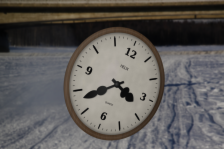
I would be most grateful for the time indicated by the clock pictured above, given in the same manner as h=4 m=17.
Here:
h=3 m=38
